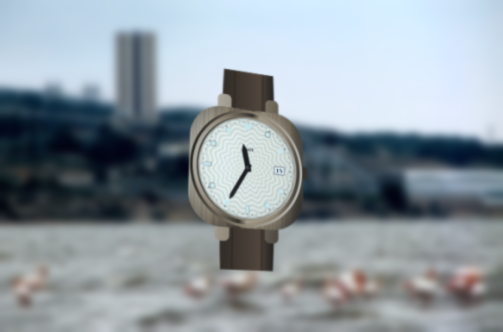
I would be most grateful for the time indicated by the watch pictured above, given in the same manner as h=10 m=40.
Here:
h=11 m=35
